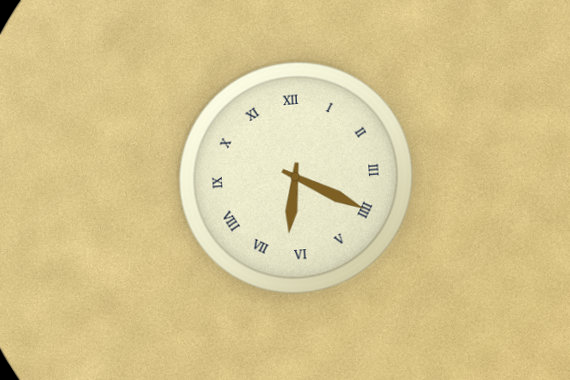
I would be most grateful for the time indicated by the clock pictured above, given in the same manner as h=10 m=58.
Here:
h=6 m=20
